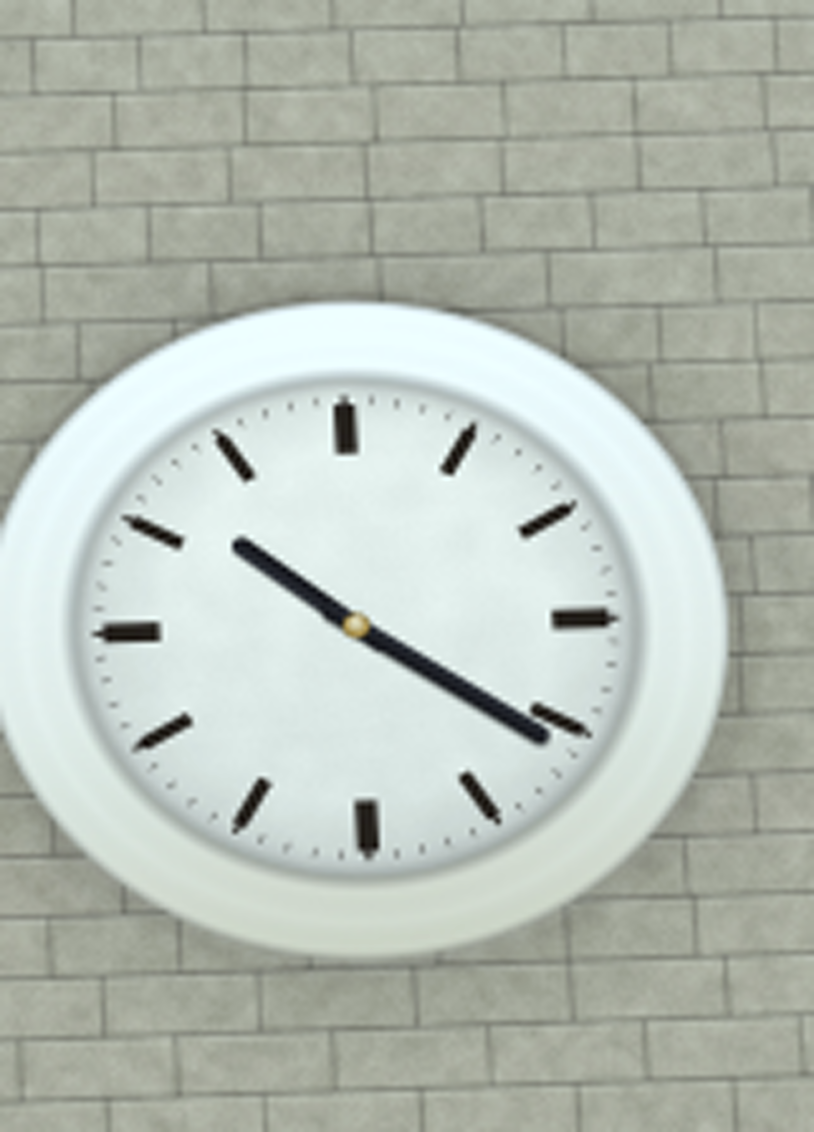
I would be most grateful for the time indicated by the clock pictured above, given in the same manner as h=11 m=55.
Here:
h=10 m=21
